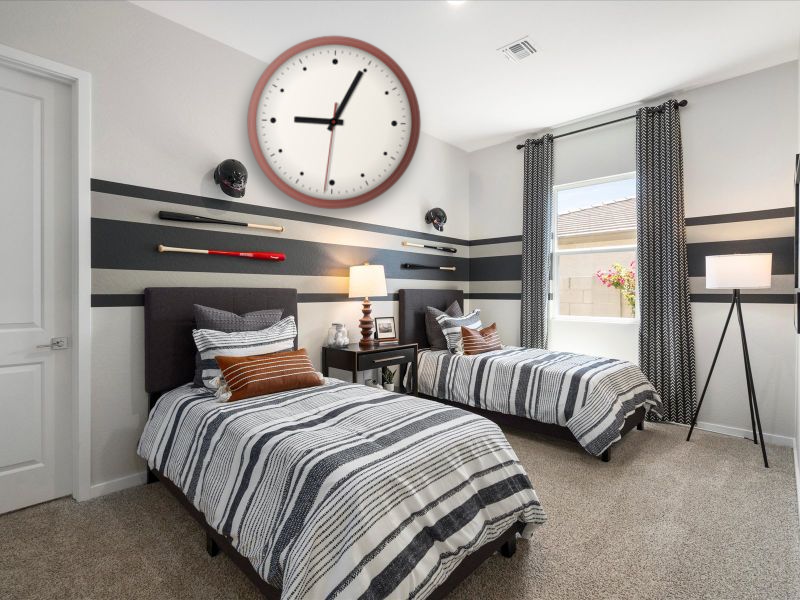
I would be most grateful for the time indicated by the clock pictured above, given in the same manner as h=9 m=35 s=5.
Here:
h=9 m=4 s=31
